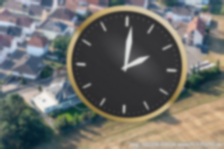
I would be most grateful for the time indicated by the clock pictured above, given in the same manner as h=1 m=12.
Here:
h=2 m=1
